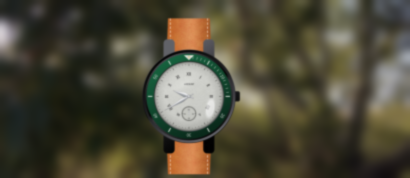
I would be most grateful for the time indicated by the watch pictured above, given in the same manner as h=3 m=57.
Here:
h=9 m=40
